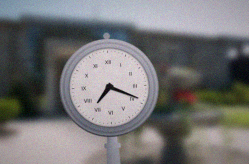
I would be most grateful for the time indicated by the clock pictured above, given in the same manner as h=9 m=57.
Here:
h=7 m=19
